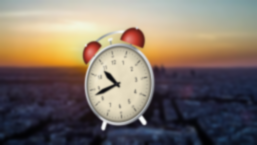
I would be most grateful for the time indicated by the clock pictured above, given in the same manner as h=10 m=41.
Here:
h=10 m=43
